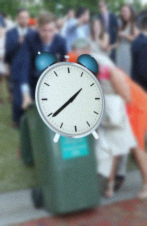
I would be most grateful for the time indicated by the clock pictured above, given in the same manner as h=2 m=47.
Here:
h=1 m=39
